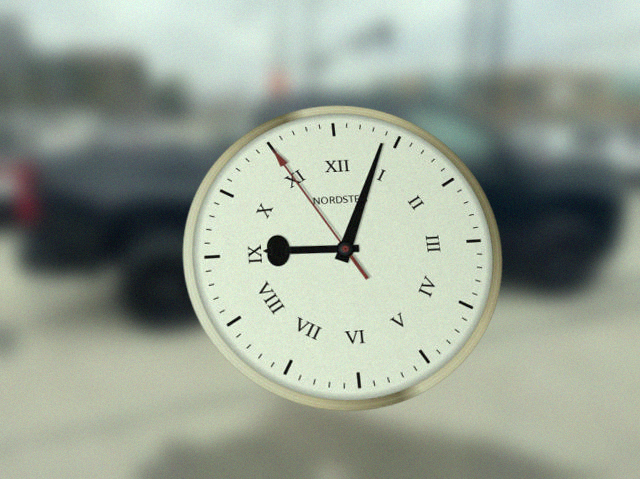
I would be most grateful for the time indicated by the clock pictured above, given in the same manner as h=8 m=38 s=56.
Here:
h=9 m=3 s=55
